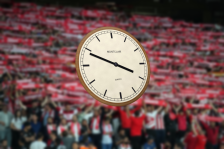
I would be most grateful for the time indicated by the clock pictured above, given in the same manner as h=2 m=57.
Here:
h=3 m=49
